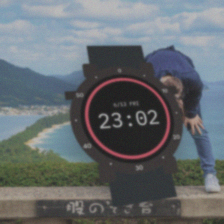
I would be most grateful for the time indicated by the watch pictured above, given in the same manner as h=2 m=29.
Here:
h=23 m=2
